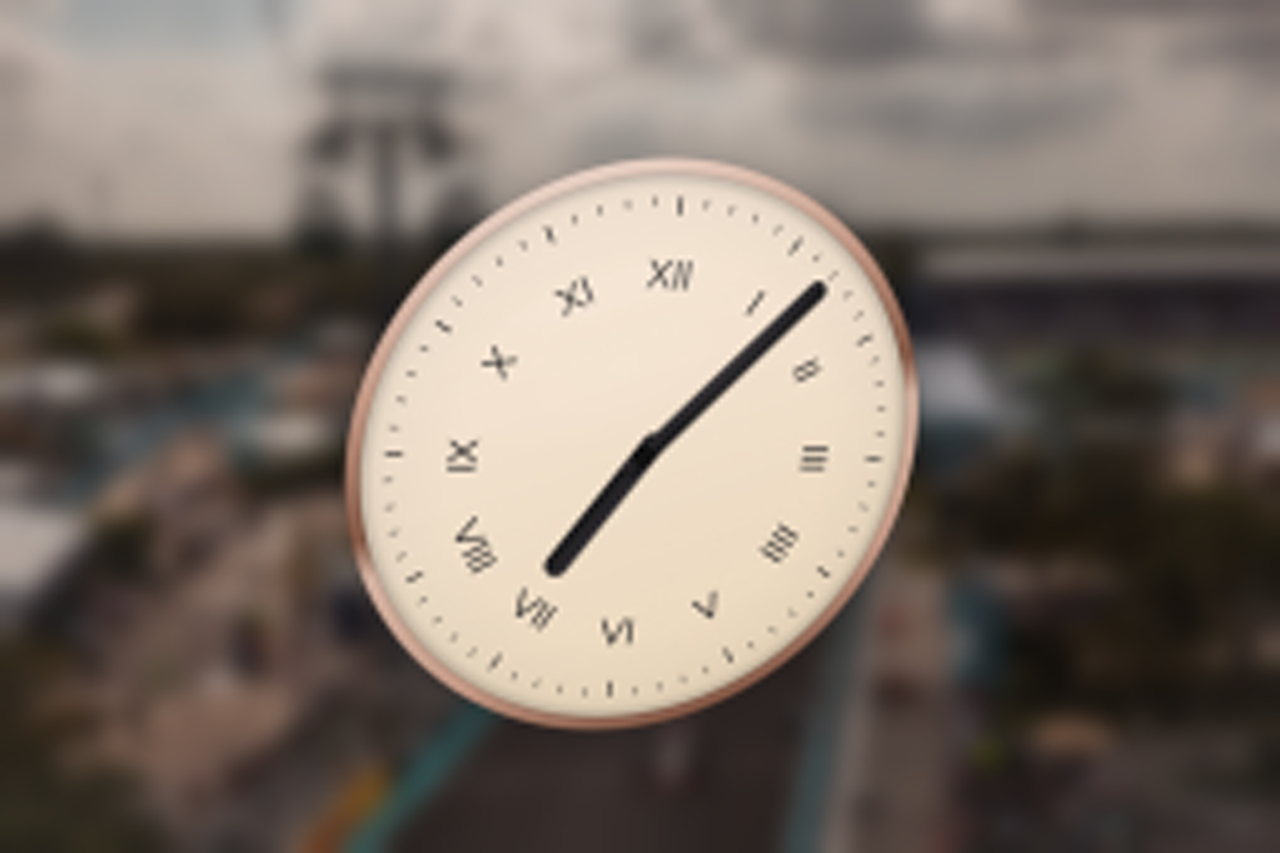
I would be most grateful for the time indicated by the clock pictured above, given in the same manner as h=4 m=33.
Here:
h=7 m=7
